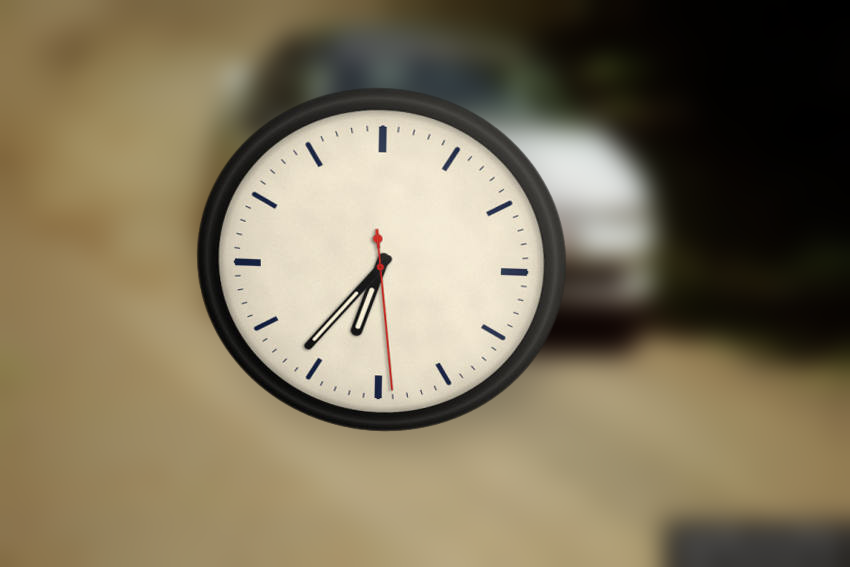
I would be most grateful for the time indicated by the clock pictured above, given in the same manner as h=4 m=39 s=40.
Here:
h=6 m=36 s=29
